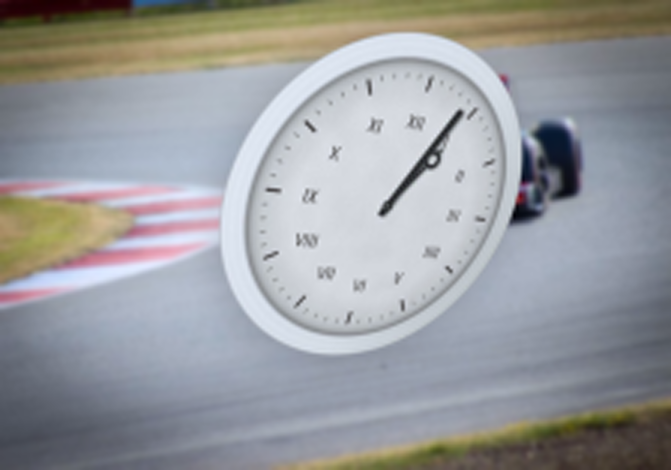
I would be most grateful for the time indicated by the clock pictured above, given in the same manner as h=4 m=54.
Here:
h=1 m=4
